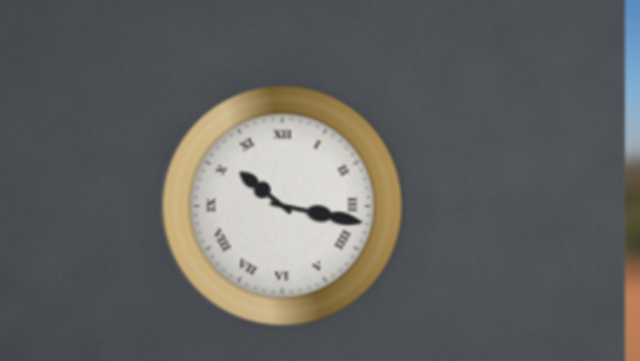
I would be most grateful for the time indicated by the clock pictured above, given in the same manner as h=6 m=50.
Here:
h=10 m=17
